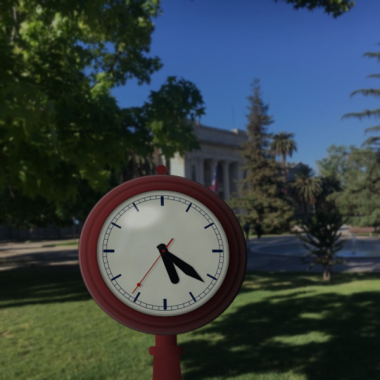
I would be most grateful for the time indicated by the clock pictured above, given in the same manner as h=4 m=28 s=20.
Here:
h=5 m=21 s=36
